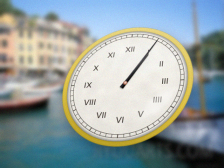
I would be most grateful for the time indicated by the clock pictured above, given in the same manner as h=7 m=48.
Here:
h=1 m=5
